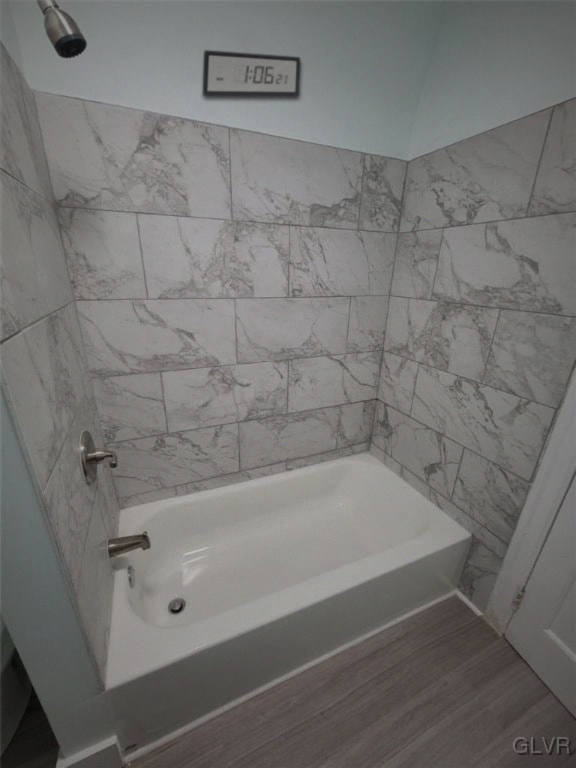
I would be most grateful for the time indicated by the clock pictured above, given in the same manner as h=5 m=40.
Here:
h=1 m=6
